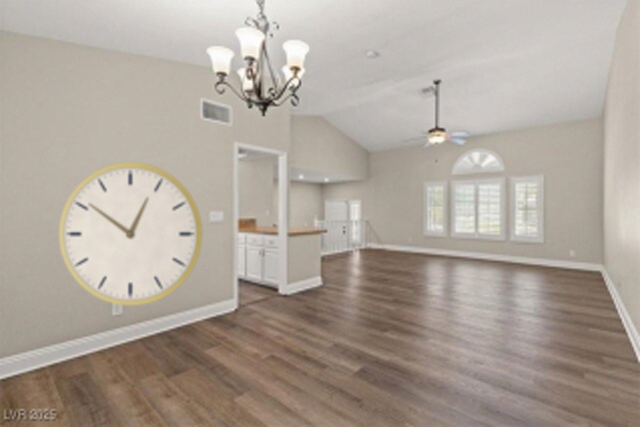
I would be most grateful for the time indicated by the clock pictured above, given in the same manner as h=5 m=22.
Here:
h=12 m=51
